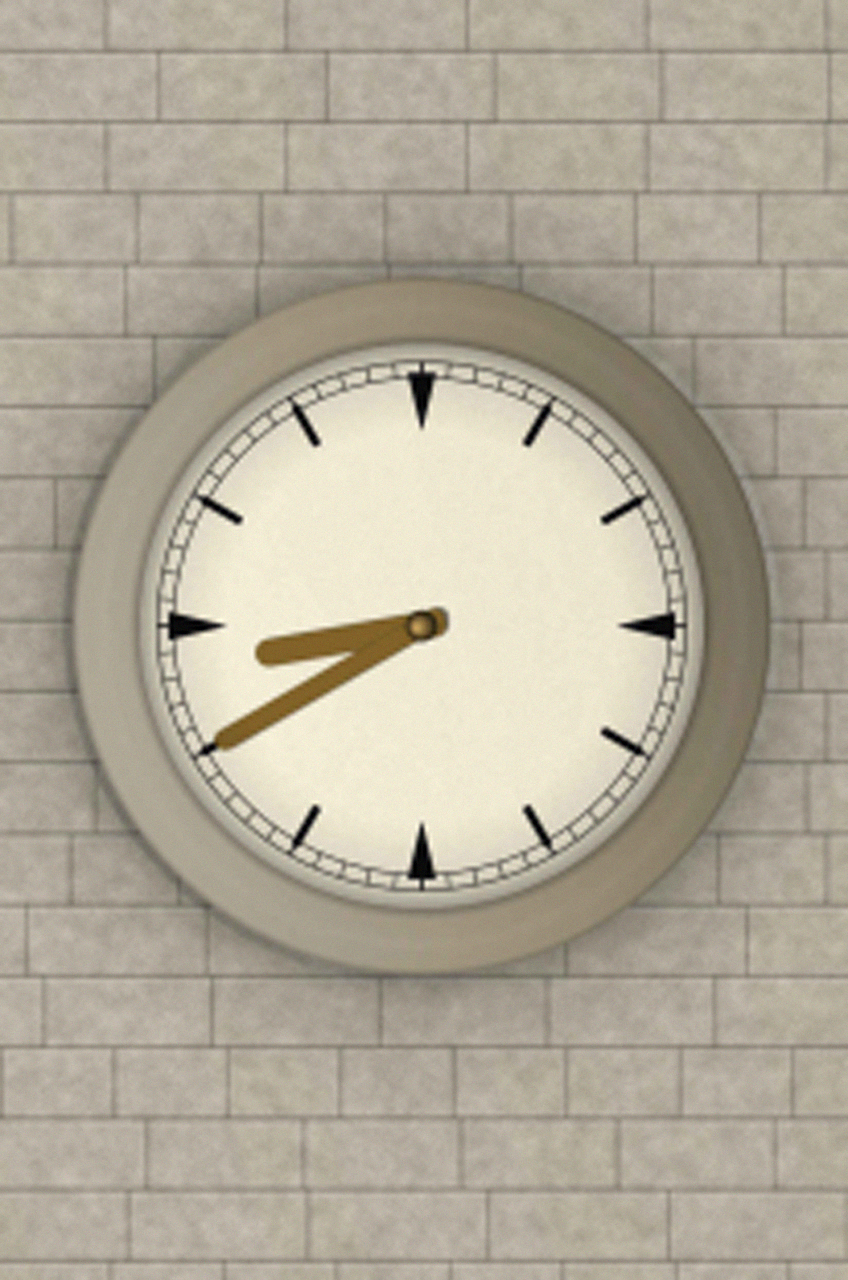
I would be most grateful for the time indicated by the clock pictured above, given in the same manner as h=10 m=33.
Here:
h=8 m=40
